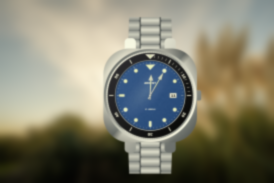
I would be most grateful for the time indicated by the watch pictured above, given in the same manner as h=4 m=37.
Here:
h=12 m=5
